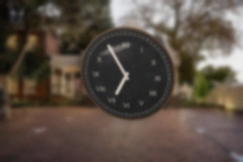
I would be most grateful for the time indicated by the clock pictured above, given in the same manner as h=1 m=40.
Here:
h=6 m=55
